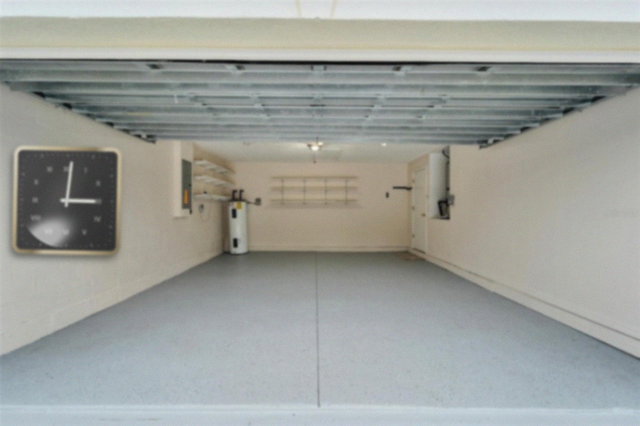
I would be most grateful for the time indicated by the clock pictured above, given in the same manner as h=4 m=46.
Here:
h=3 m=1
